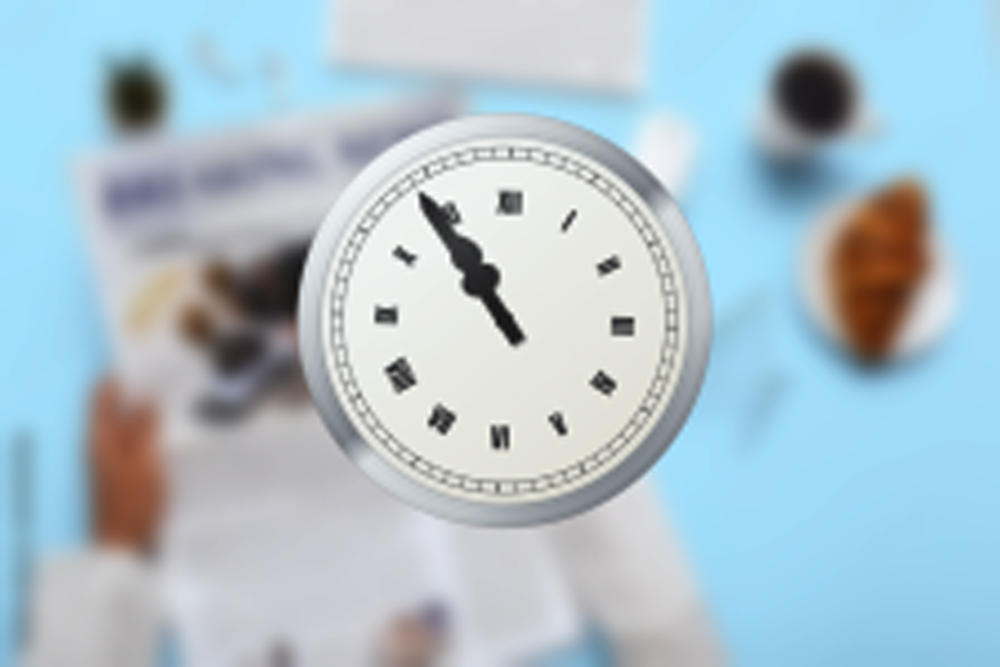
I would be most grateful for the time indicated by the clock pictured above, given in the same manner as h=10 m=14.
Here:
h=10 m=54
